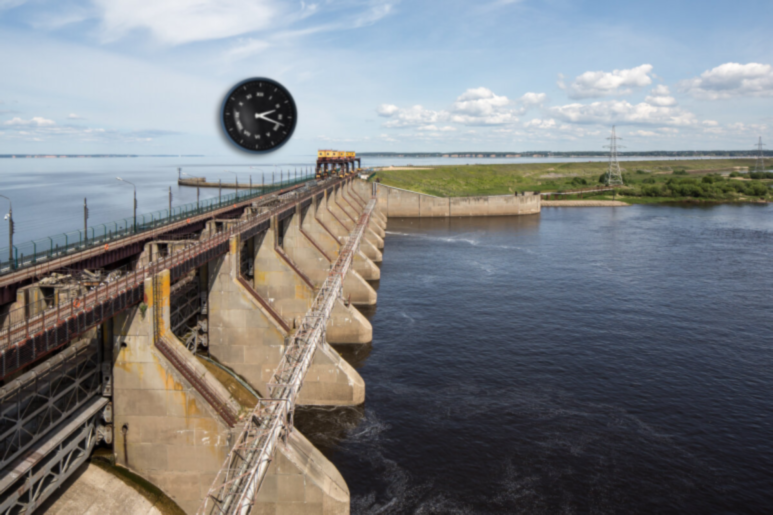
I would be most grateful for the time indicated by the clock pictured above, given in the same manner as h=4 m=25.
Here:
h=2 m=18
